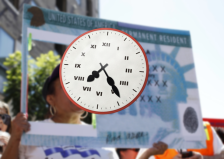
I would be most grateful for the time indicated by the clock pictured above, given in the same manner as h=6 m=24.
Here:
h=7 m=24
